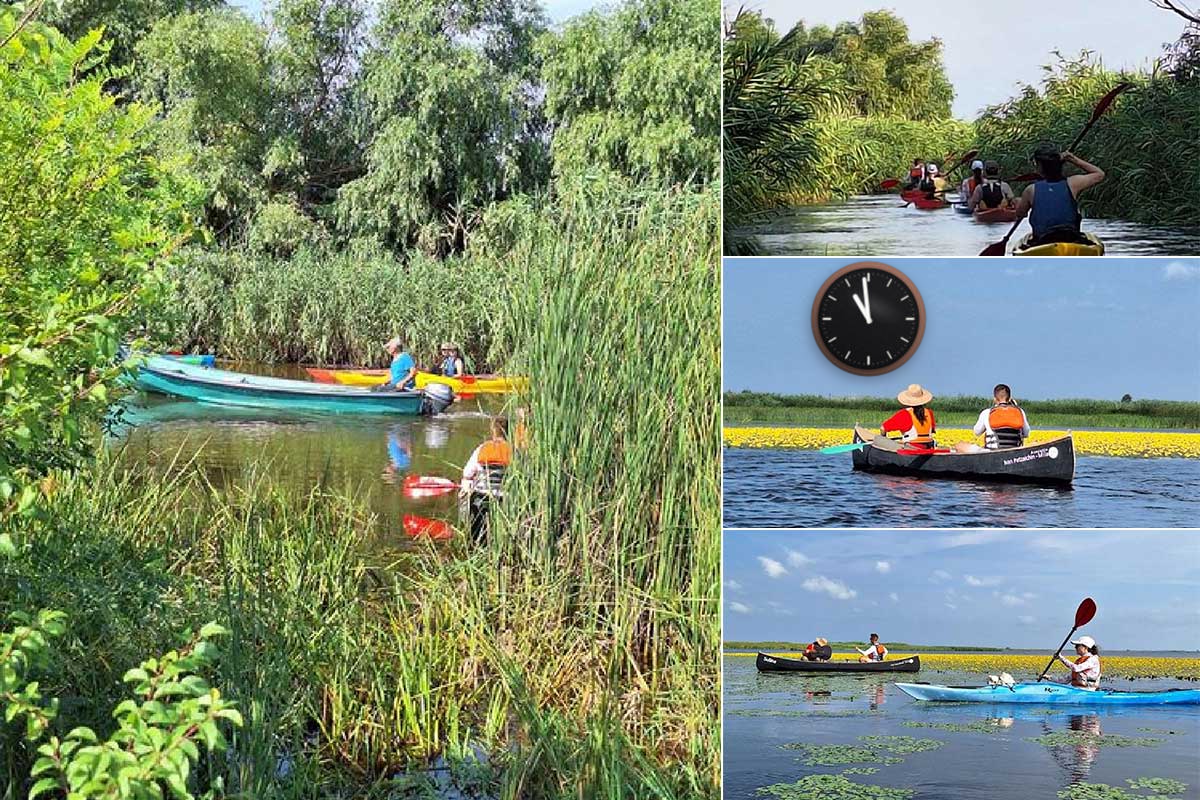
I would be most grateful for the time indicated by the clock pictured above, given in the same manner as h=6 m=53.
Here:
h=10 m=59
